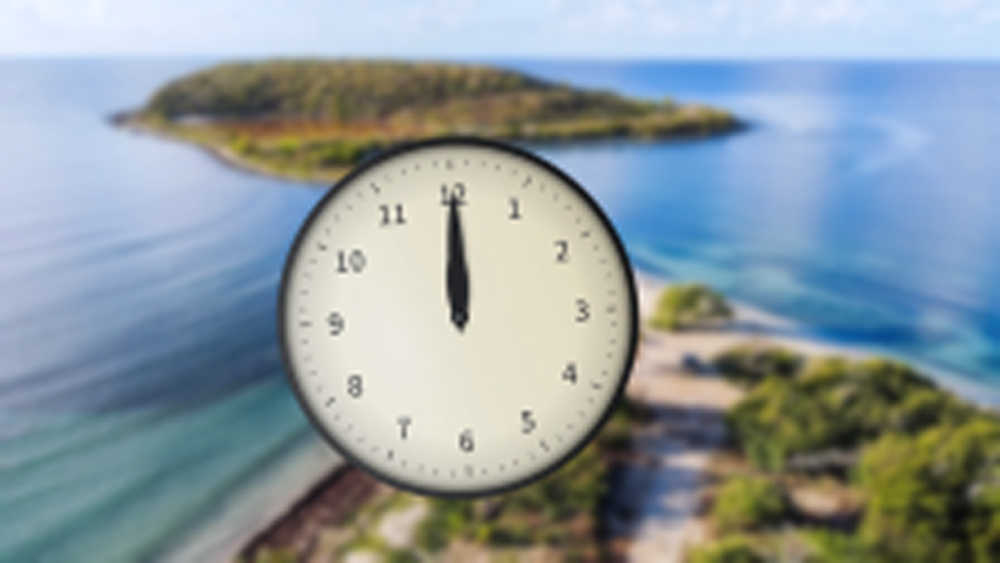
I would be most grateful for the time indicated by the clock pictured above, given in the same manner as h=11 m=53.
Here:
h=12 m=0
